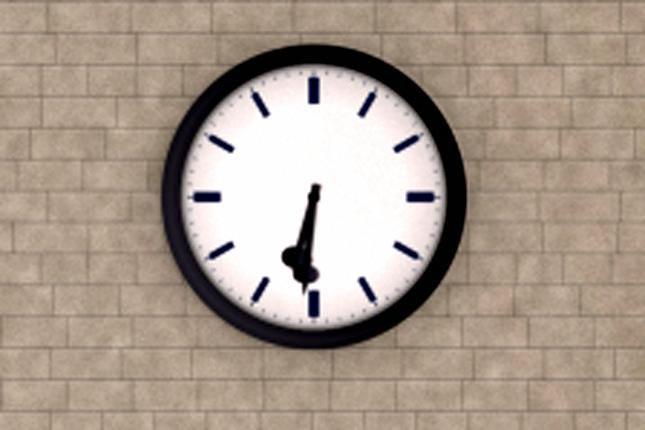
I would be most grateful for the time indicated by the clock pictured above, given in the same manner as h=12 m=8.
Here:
h=6 m=31
